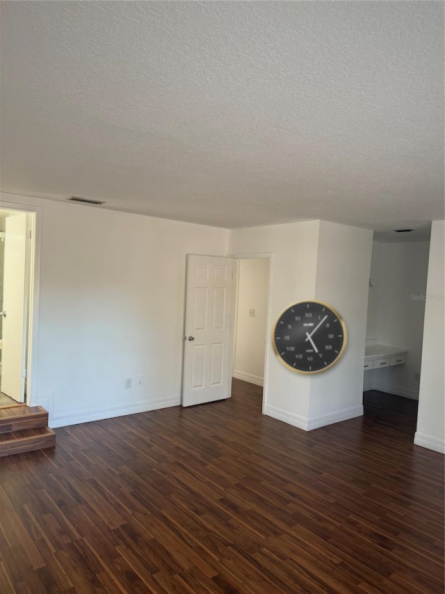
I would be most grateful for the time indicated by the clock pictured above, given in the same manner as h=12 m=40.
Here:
h=5 m=7
